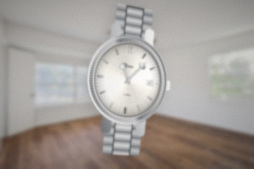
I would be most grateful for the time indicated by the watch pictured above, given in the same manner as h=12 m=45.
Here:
h=11 m=7
